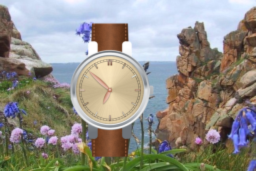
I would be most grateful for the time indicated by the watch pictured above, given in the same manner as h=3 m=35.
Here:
h=6 m=52
